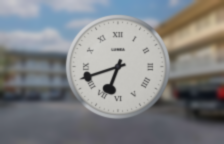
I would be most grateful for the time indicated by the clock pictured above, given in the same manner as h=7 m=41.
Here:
h=6 m=42
